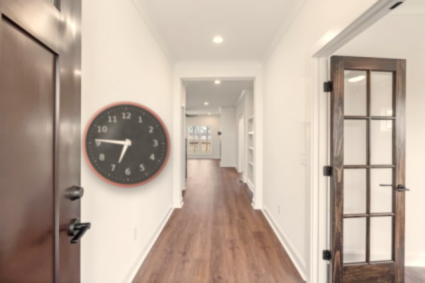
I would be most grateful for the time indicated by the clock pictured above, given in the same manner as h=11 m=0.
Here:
h=6 m=46
